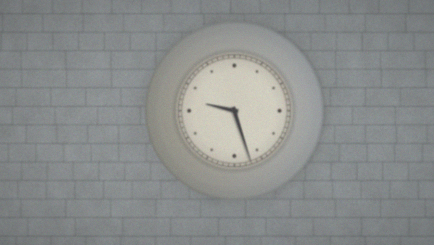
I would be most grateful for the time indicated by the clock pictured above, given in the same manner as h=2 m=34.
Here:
h=9 m=27
